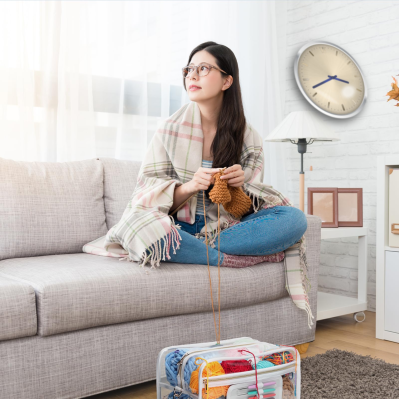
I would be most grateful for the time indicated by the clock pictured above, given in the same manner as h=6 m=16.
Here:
h=3 m=42
